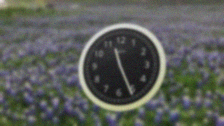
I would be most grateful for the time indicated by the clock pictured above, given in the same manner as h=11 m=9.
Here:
h=11 m=26
